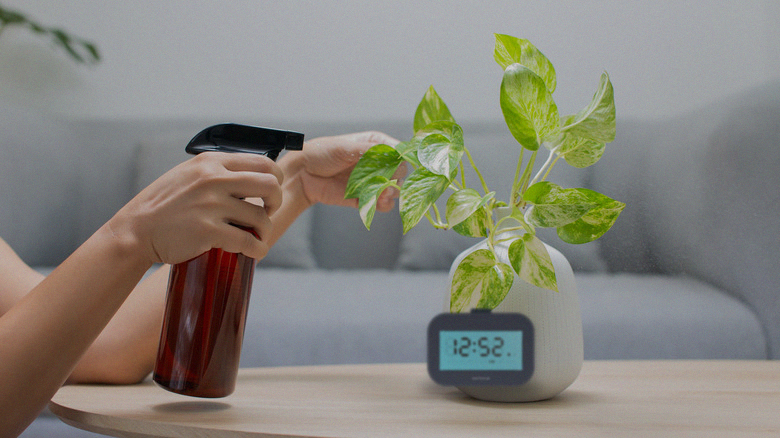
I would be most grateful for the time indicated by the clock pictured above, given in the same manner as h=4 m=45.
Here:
h=12 m=52
